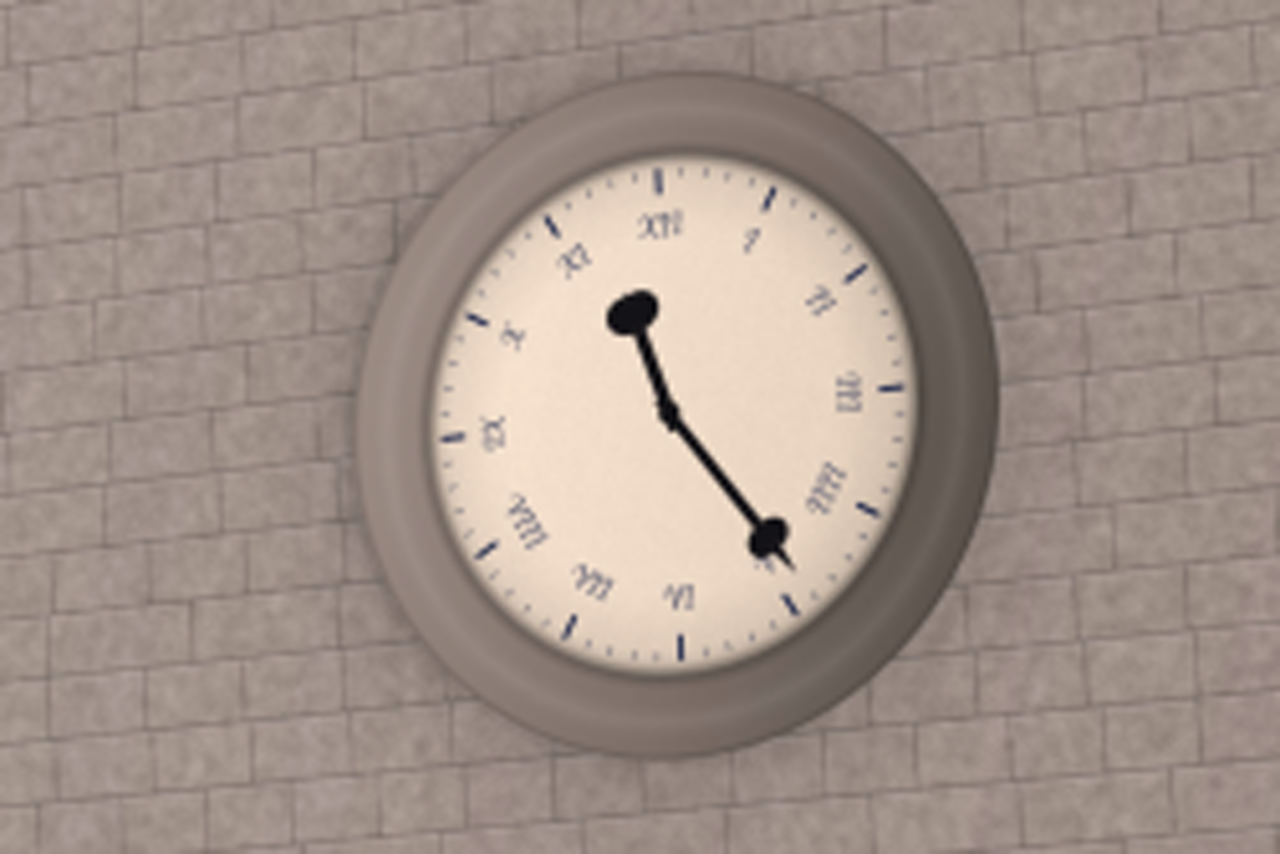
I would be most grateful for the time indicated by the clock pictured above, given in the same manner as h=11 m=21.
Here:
h=11 m=24
